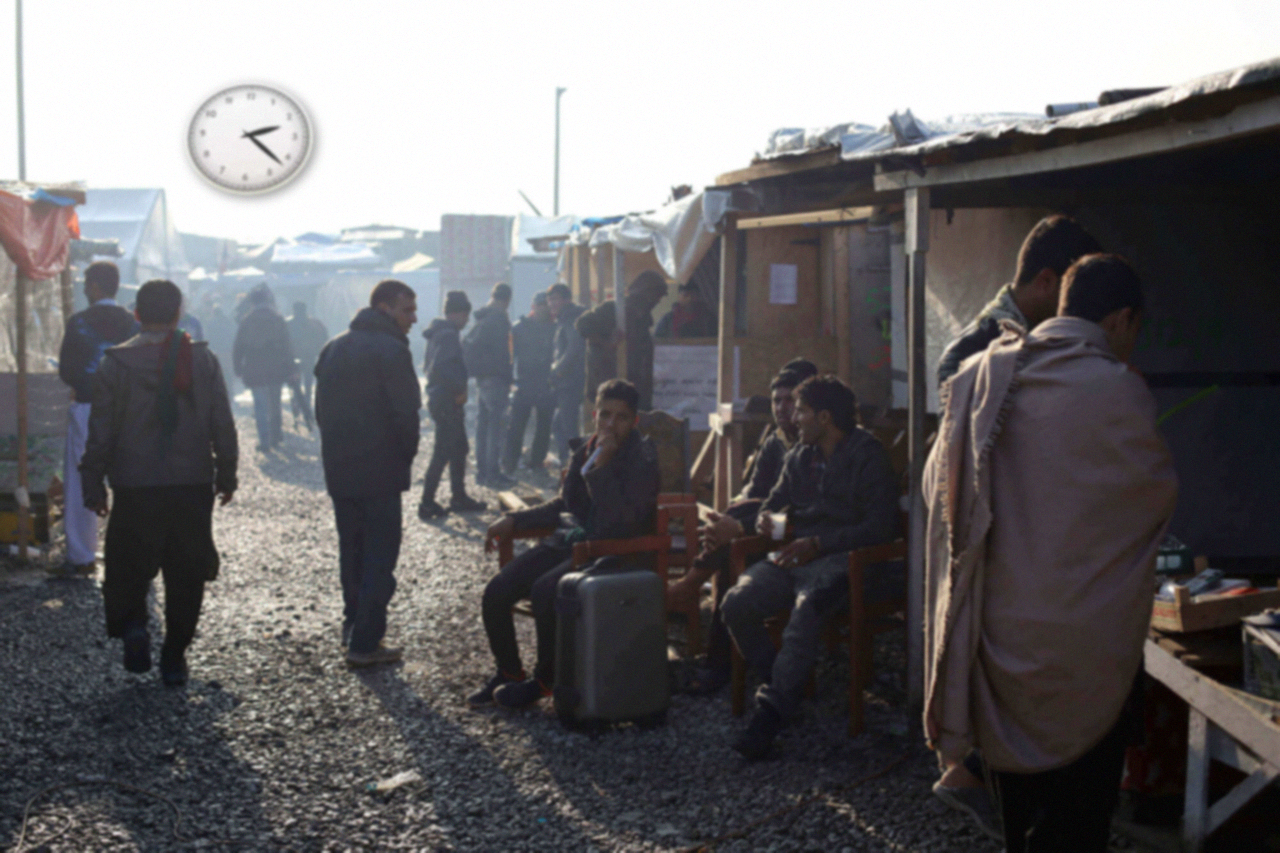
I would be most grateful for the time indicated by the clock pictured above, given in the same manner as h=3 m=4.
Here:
h=2 m=22
